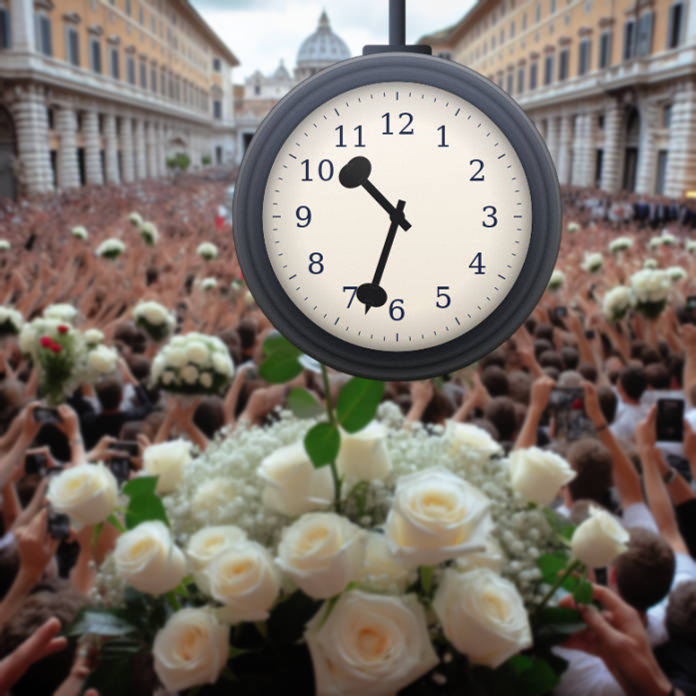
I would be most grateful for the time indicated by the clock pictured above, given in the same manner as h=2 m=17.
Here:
h=10 m=33
